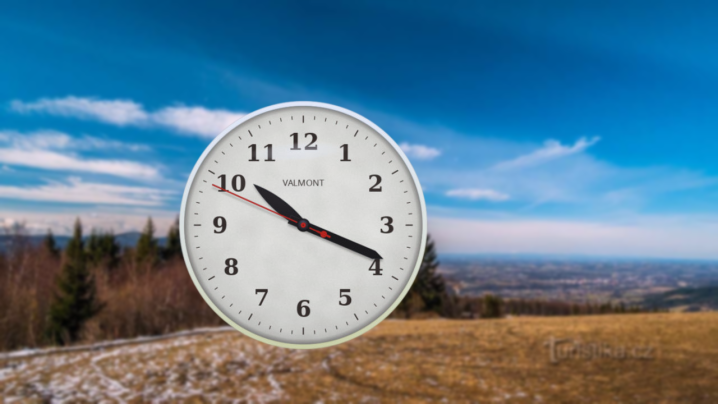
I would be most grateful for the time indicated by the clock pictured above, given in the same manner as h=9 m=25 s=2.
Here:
h=10 m=18 s=49
